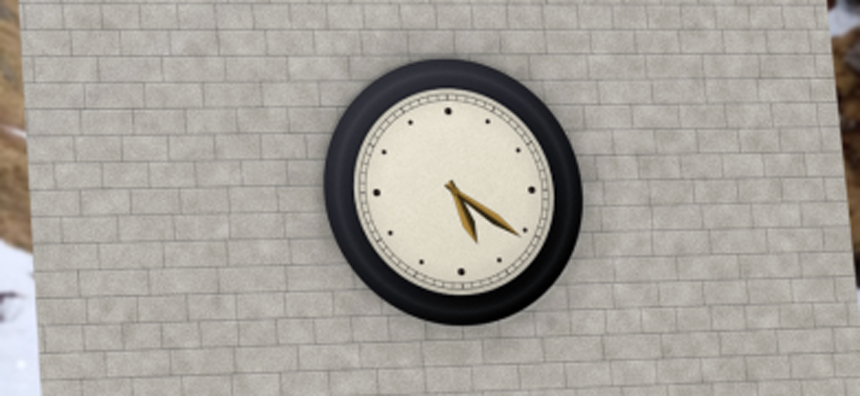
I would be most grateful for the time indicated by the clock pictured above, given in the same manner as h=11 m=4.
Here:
h=5 m=21
